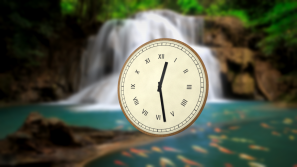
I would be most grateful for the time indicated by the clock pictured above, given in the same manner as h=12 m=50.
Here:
h=12 m=28
